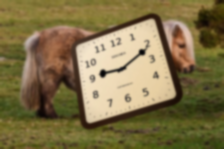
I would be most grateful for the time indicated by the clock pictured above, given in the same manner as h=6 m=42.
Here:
h=9 m=11
